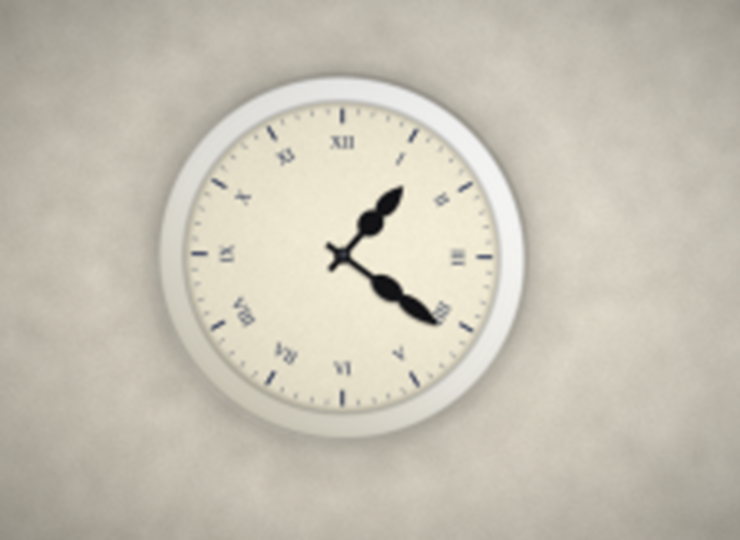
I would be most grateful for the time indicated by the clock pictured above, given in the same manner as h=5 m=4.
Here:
h=1 m=21
